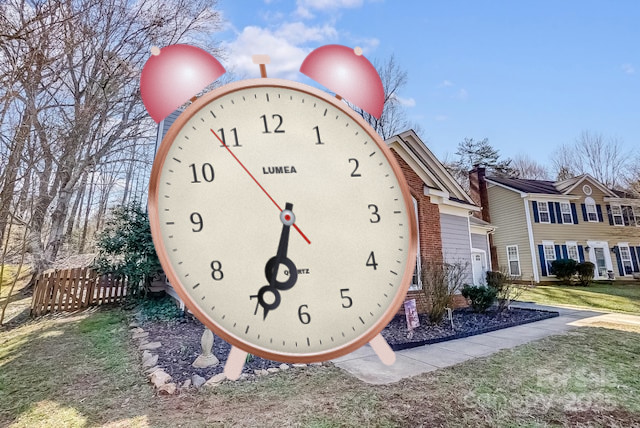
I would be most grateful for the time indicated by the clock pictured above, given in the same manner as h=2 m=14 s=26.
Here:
h=6 m=33 s=54
